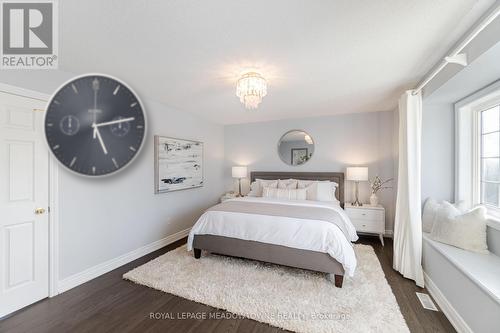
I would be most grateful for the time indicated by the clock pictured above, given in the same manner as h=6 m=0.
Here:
h=5 m=13
